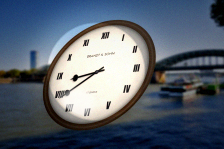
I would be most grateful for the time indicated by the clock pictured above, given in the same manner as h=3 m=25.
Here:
h=8 m=39
